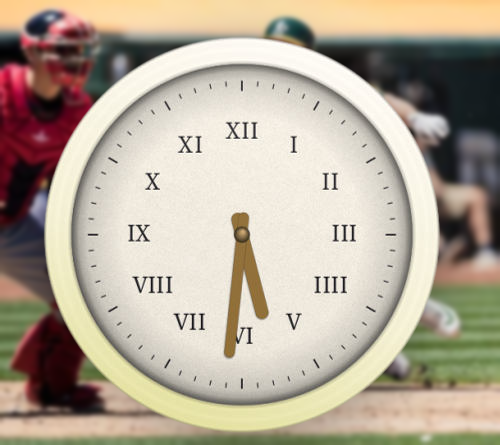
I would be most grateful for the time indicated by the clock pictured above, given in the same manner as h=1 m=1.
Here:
h=5 m=31
